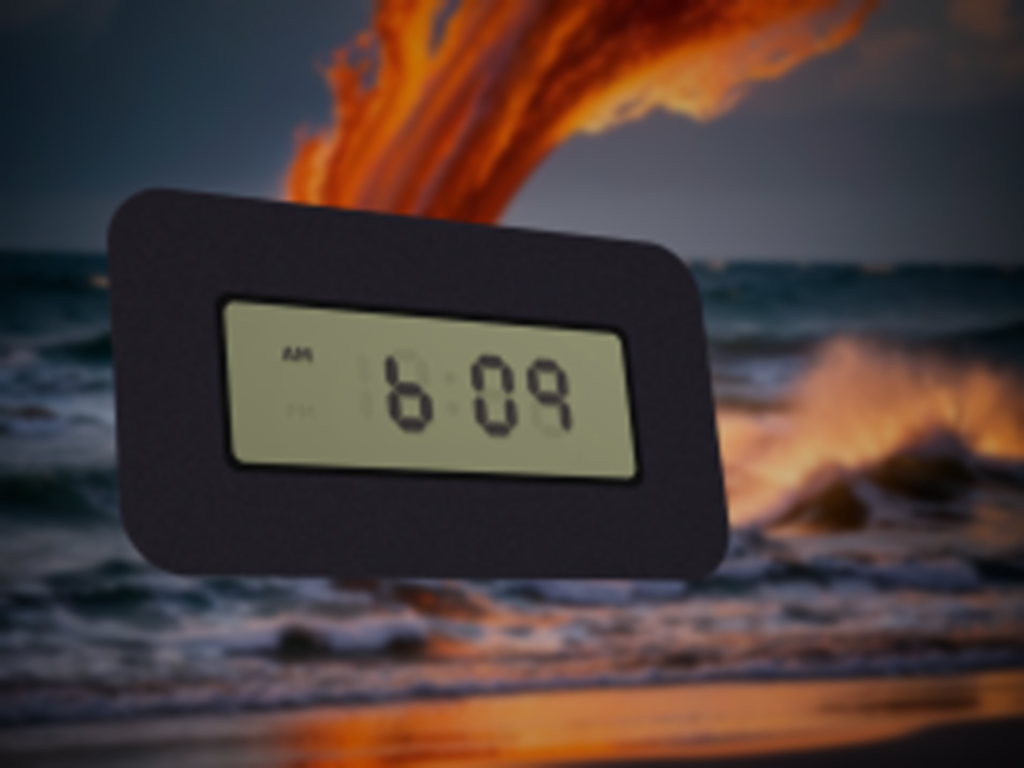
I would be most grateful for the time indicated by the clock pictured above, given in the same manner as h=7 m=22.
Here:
h=6 m=9
